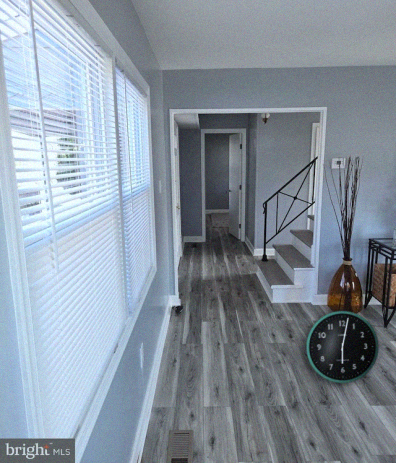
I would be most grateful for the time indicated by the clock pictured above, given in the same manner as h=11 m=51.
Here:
h=6 m=2
